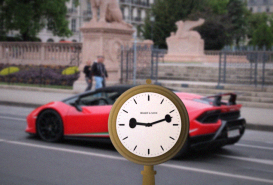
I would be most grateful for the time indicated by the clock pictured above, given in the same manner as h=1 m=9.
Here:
h=9 m=12
